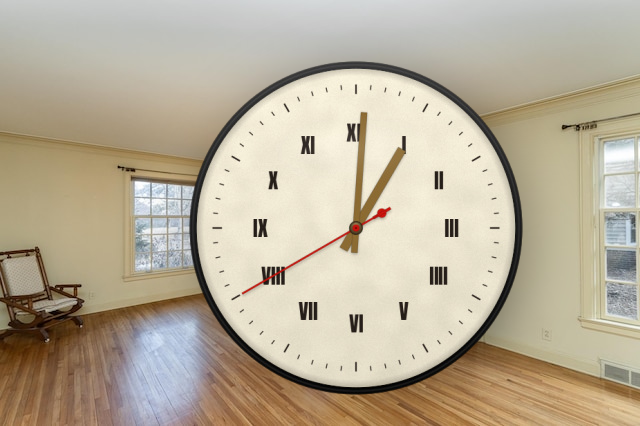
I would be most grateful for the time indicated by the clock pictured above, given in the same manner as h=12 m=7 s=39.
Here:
h=1 m=0 s=40
